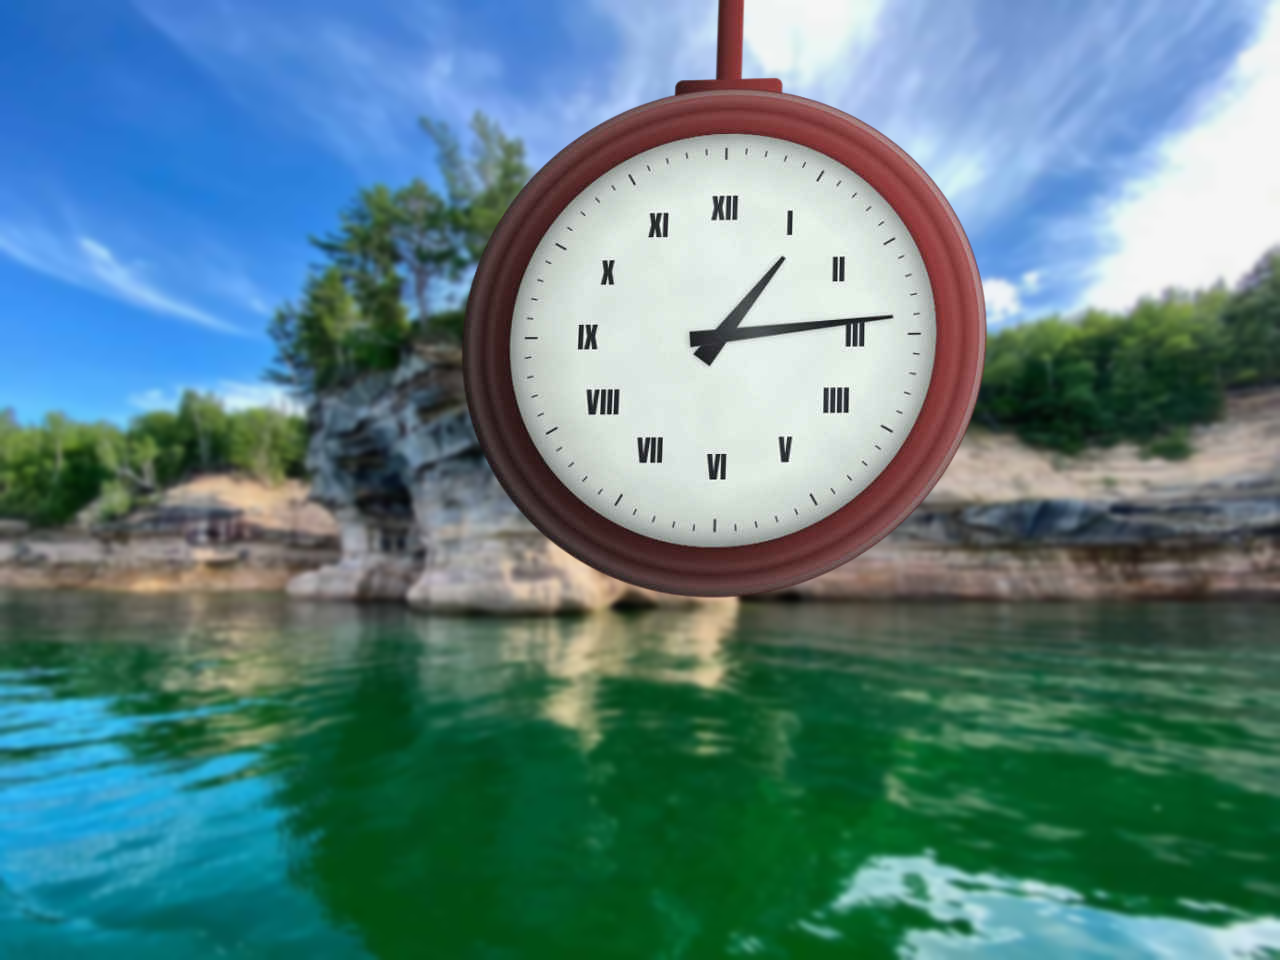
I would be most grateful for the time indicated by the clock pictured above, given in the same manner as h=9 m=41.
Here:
h=1 m=14
